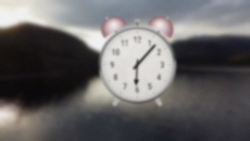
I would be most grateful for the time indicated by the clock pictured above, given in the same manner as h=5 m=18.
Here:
h=6 m=7
